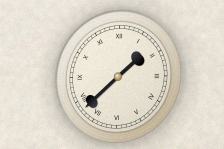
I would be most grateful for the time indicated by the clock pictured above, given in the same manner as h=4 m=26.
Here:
h=1 m=38
